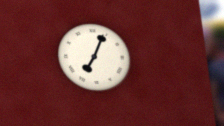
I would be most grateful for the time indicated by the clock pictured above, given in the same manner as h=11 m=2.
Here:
h=7 m=4
